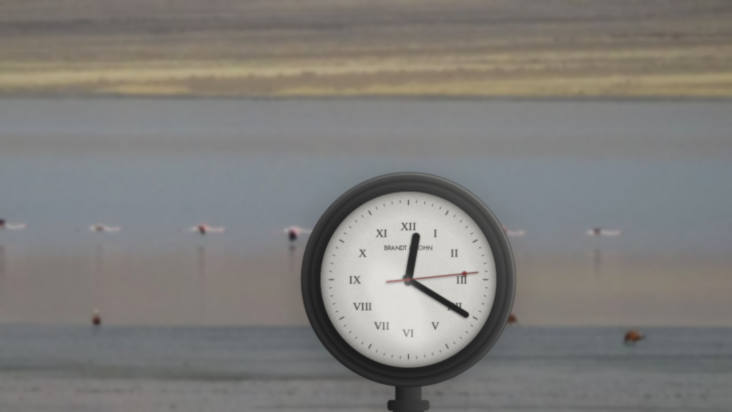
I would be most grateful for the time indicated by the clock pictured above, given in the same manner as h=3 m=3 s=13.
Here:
h=12 m=20 s=14
